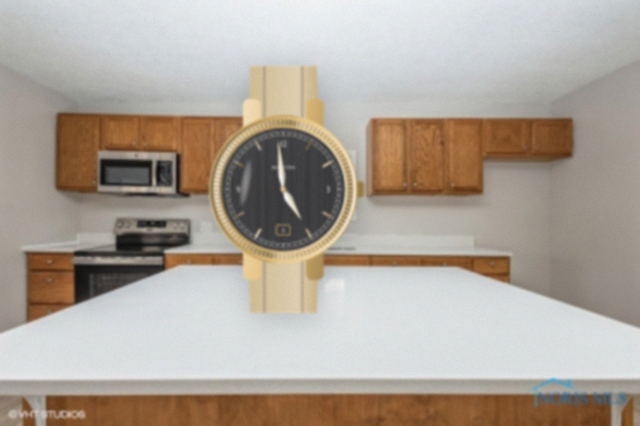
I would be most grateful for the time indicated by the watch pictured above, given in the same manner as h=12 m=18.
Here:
h=4 m=59
